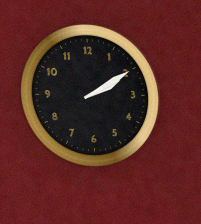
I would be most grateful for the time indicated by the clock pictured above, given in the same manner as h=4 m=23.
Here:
h=2 m=10
